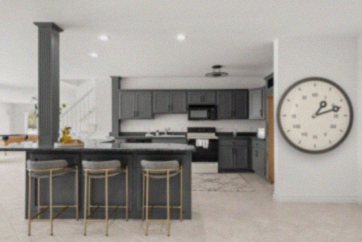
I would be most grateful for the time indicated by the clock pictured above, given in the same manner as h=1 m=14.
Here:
h=1 m=12
